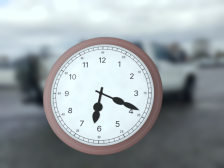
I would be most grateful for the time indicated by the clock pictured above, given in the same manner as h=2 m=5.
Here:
h=6 m=19
